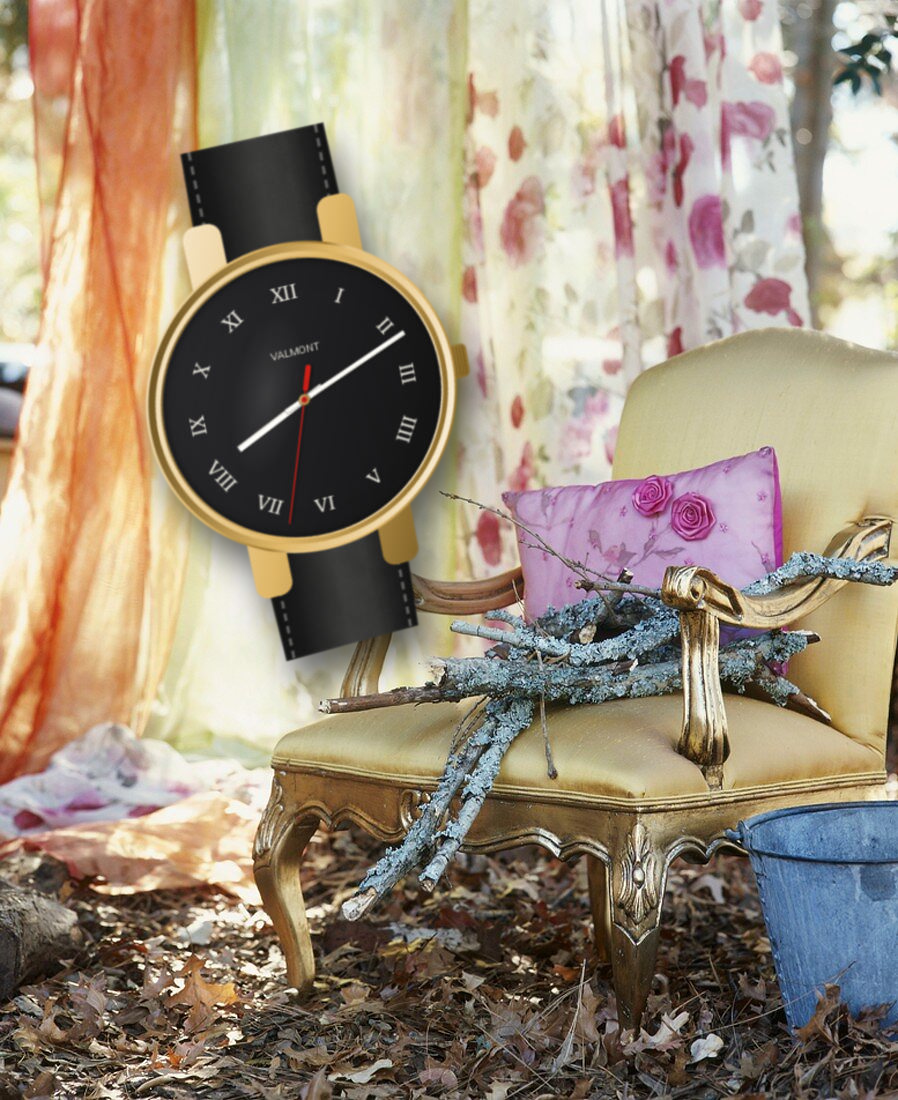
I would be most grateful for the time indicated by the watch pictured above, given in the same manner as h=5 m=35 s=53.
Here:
h=8 m=11 s=33
